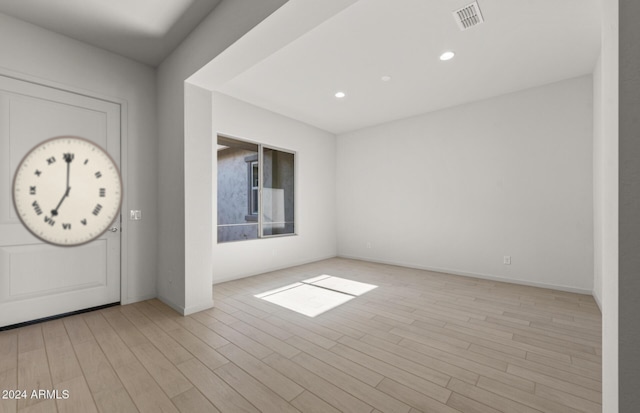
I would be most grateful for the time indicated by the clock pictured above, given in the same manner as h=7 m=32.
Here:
h=7 m=0
